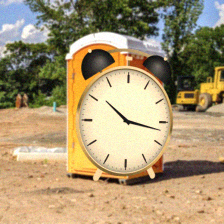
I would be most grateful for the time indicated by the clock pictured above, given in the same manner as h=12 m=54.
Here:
h=10 m=17
